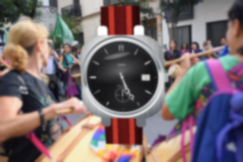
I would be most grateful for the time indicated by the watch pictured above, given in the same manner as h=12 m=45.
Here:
h=5 m=26
